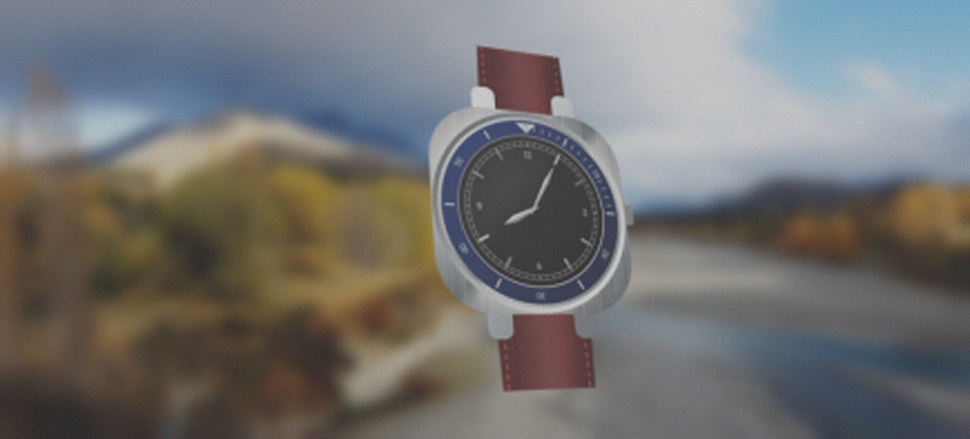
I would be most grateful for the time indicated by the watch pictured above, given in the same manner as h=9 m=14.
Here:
h=8 m=5
